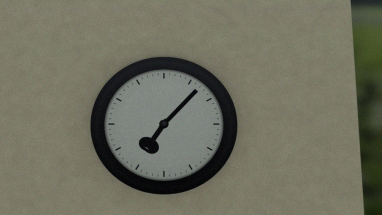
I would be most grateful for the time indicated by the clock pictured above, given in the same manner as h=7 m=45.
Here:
h=7 m=7
